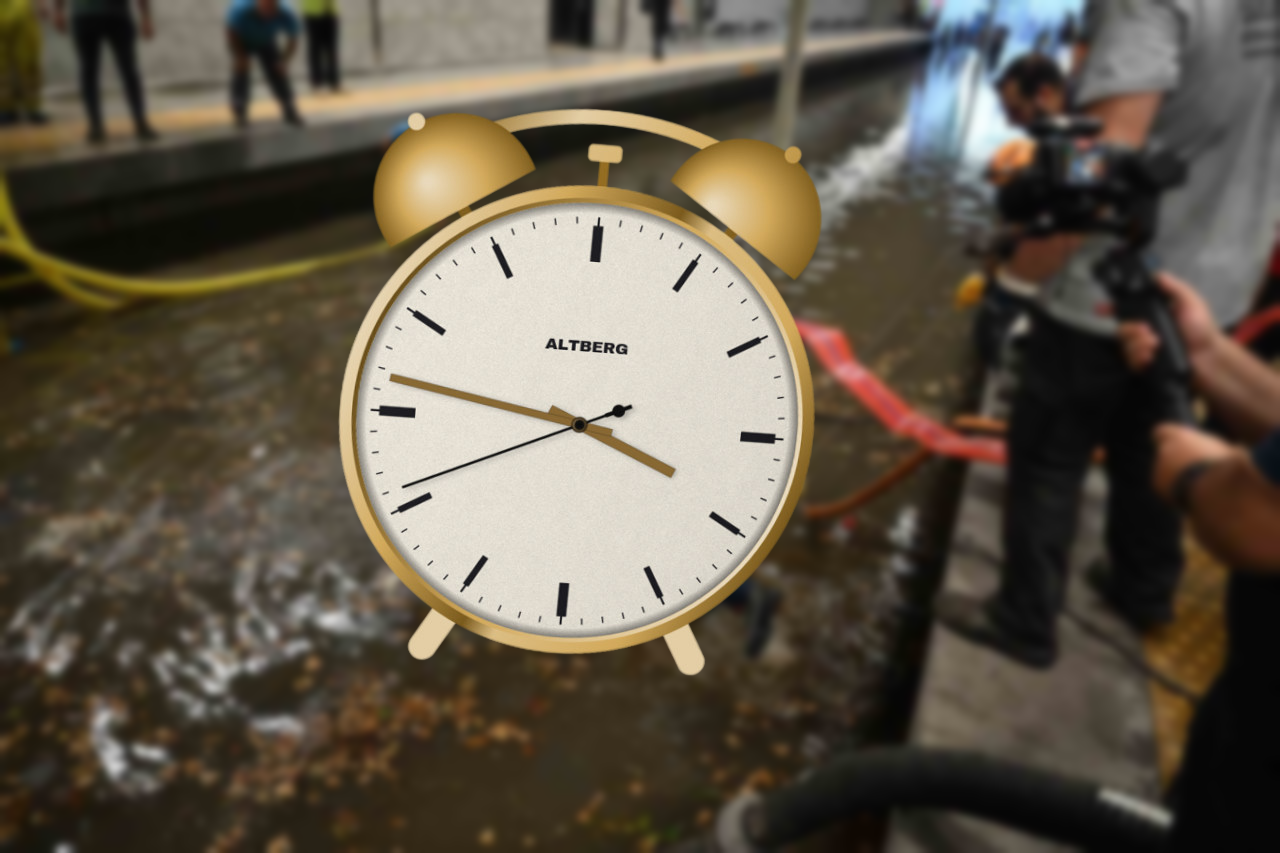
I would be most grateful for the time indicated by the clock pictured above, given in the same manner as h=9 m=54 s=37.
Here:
h=3 m=46 s=41
